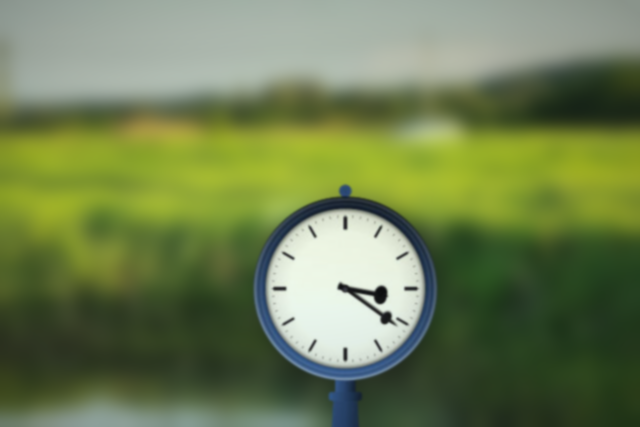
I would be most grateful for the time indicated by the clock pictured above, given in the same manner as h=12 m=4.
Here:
h=3 m=21
